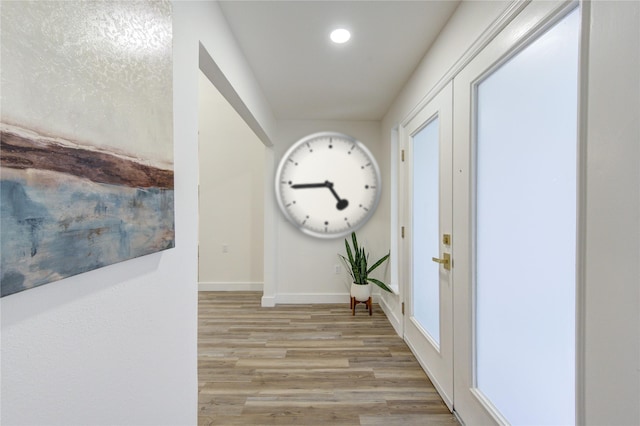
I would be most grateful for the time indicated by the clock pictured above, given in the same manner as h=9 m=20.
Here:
h=4 m=44
